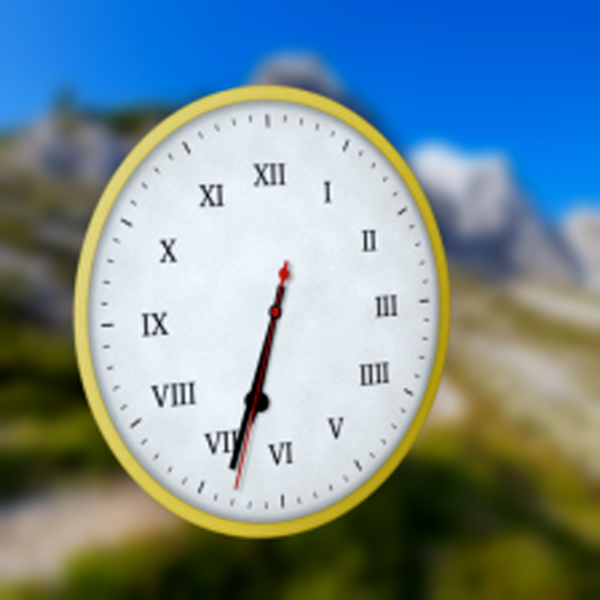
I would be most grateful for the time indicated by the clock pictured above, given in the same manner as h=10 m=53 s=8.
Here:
h=6 m=33 s=33
